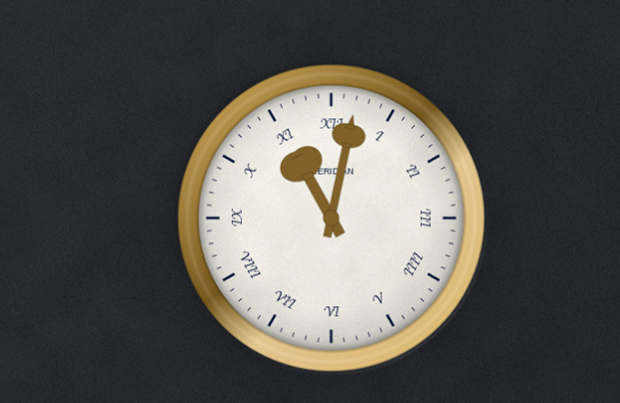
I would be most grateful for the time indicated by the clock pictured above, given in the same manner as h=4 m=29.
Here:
h=11 m=2
